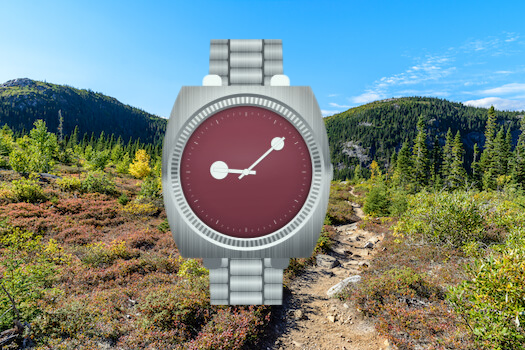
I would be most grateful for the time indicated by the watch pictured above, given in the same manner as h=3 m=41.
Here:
h=9 m=8
